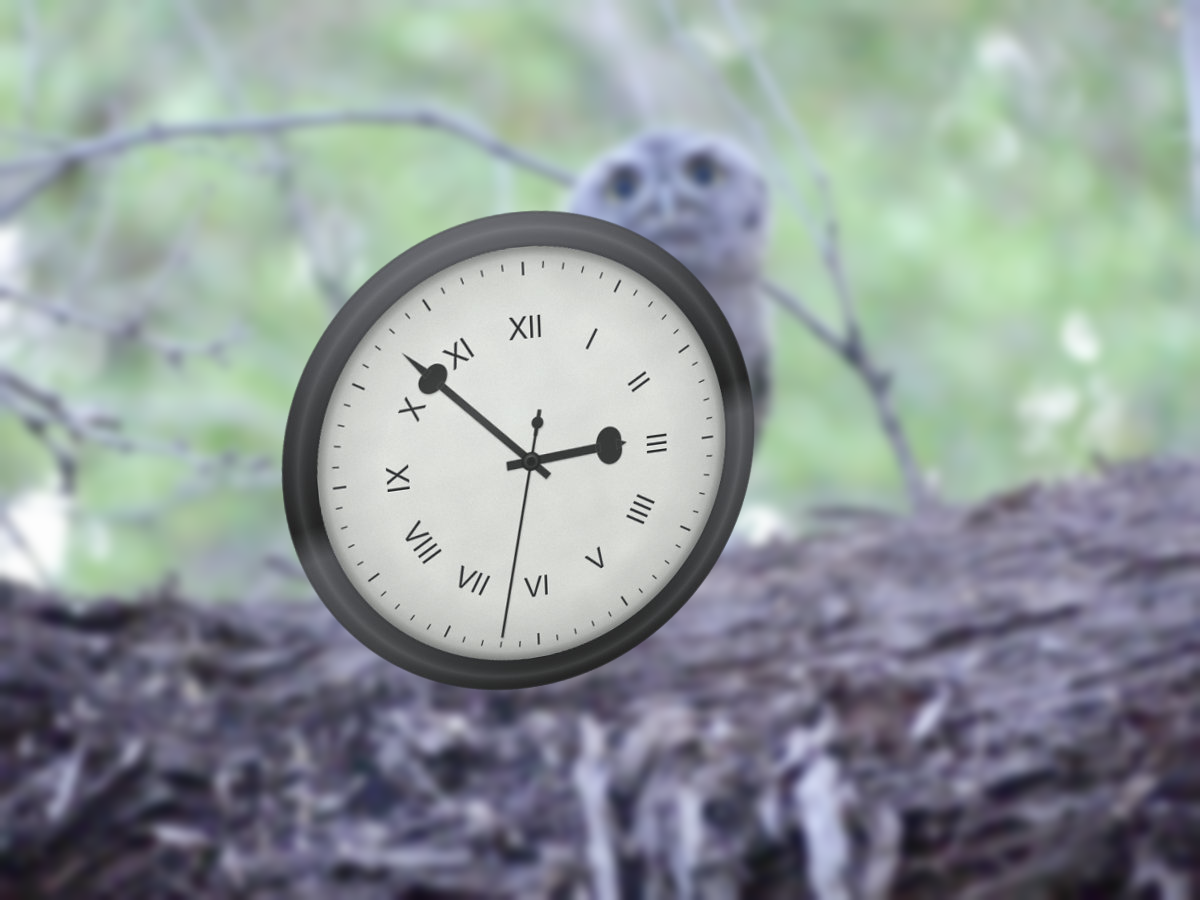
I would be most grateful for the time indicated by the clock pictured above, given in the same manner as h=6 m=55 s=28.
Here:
h=2 m=52 s=32
